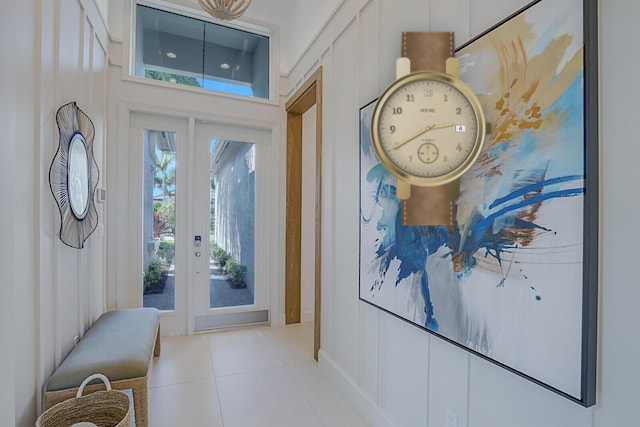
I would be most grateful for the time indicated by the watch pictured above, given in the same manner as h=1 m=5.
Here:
h=2 m=40
